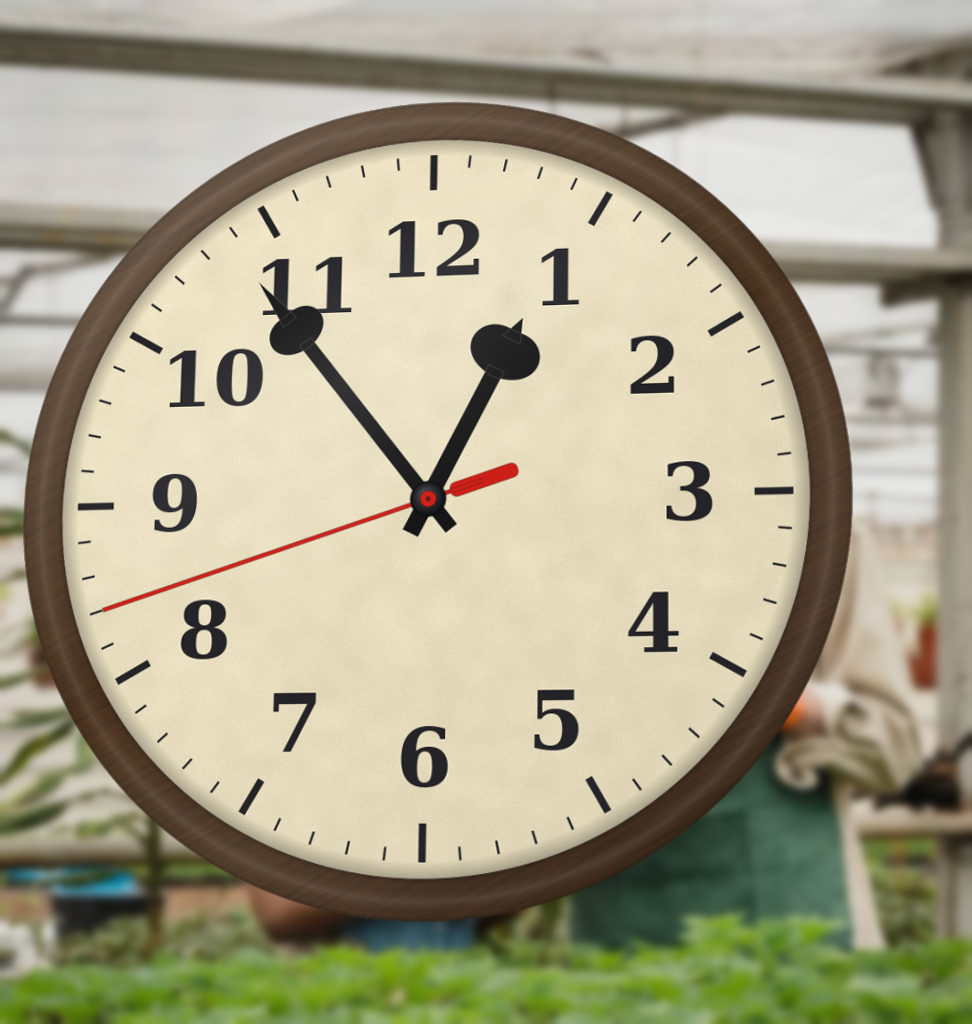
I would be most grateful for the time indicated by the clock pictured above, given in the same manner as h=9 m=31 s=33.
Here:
h=12 m=53 s=42
